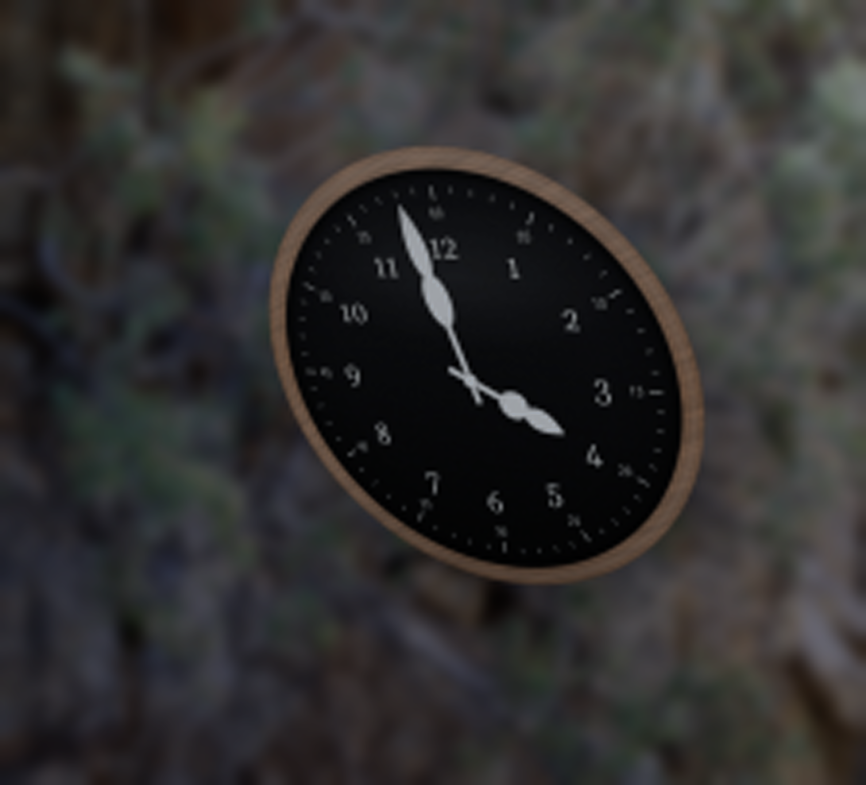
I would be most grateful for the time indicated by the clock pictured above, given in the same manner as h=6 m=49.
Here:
h=3 m=58
